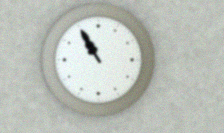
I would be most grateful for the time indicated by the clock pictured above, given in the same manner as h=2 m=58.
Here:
h=10 m=55
